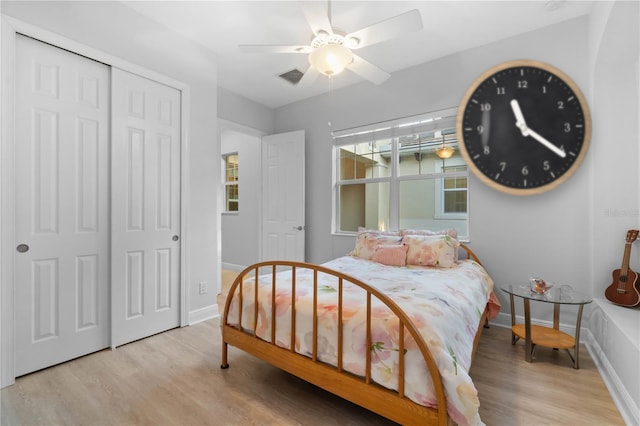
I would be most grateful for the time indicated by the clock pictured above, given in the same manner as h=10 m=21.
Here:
h=11 m=21
